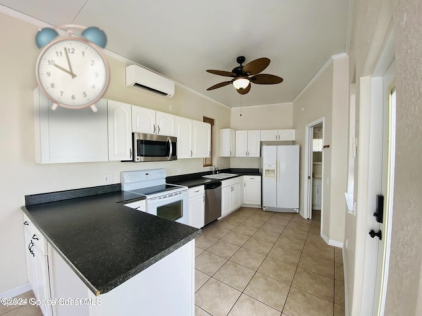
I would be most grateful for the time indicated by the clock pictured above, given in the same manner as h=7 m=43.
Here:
h=9 m=58
